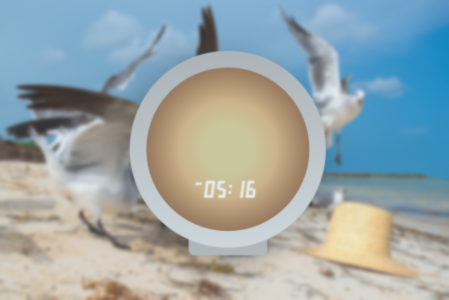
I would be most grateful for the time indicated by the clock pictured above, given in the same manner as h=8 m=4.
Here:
h=5 m=16
